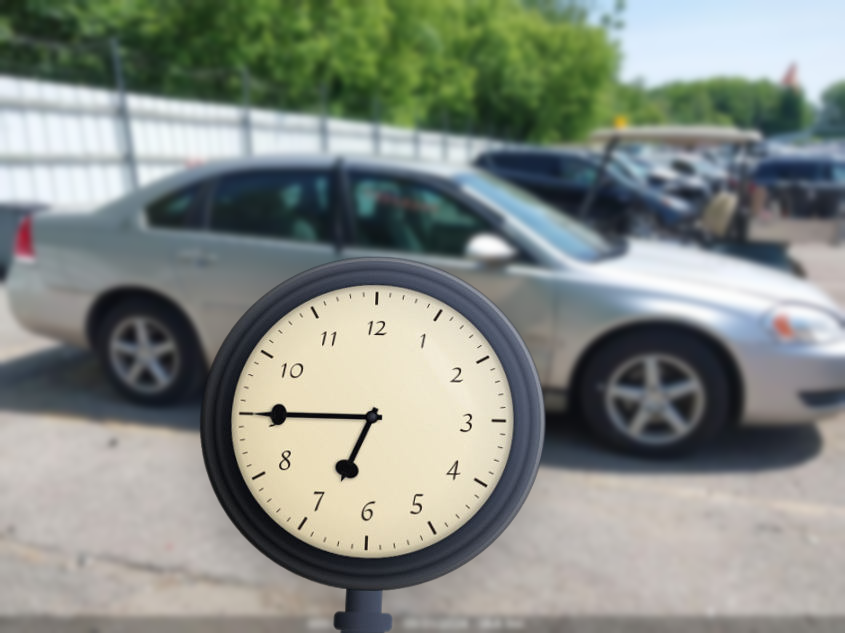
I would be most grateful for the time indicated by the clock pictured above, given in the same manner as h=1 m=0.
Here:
h=6 m=45
